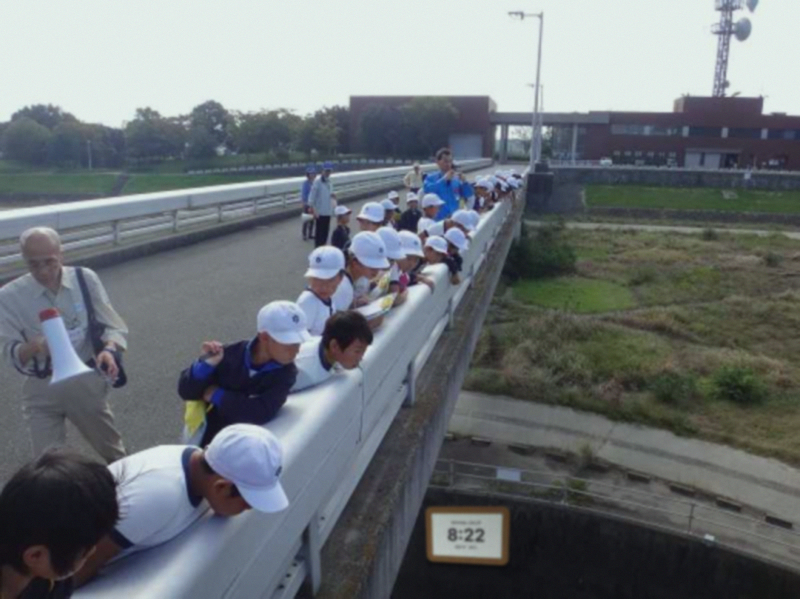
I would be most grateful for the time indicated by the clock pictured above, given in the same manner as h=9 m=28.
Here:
h=8 m=22
